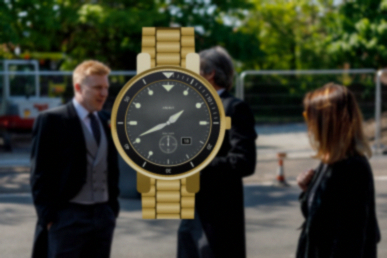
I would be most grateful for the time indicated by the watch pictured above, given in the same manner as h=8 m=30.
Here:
h=1 m=41
